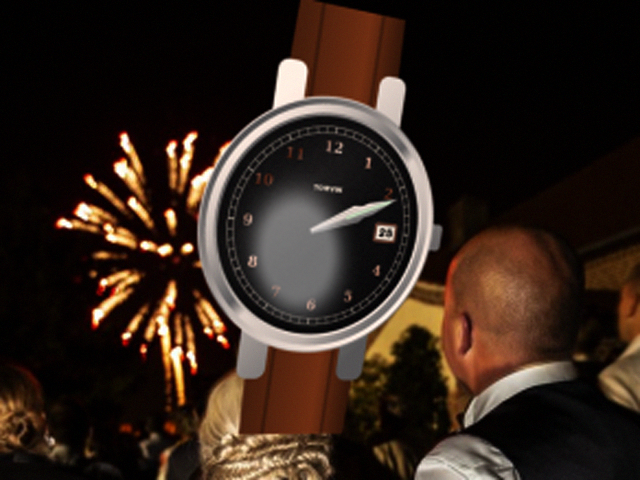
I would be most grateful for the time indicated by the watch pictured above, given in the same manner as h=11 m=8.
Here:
h=2 m=11
